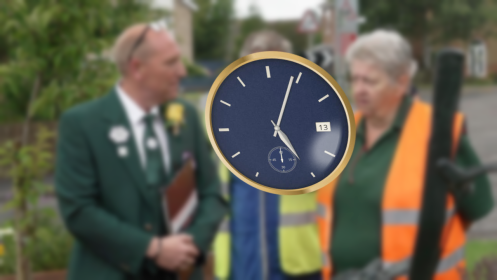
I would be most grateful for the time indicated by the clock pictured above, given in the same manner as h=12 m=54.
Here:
h=5 m=4
